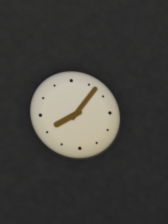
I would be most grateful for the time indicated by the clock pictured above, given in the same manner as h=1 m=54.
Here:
h=8 m=7
